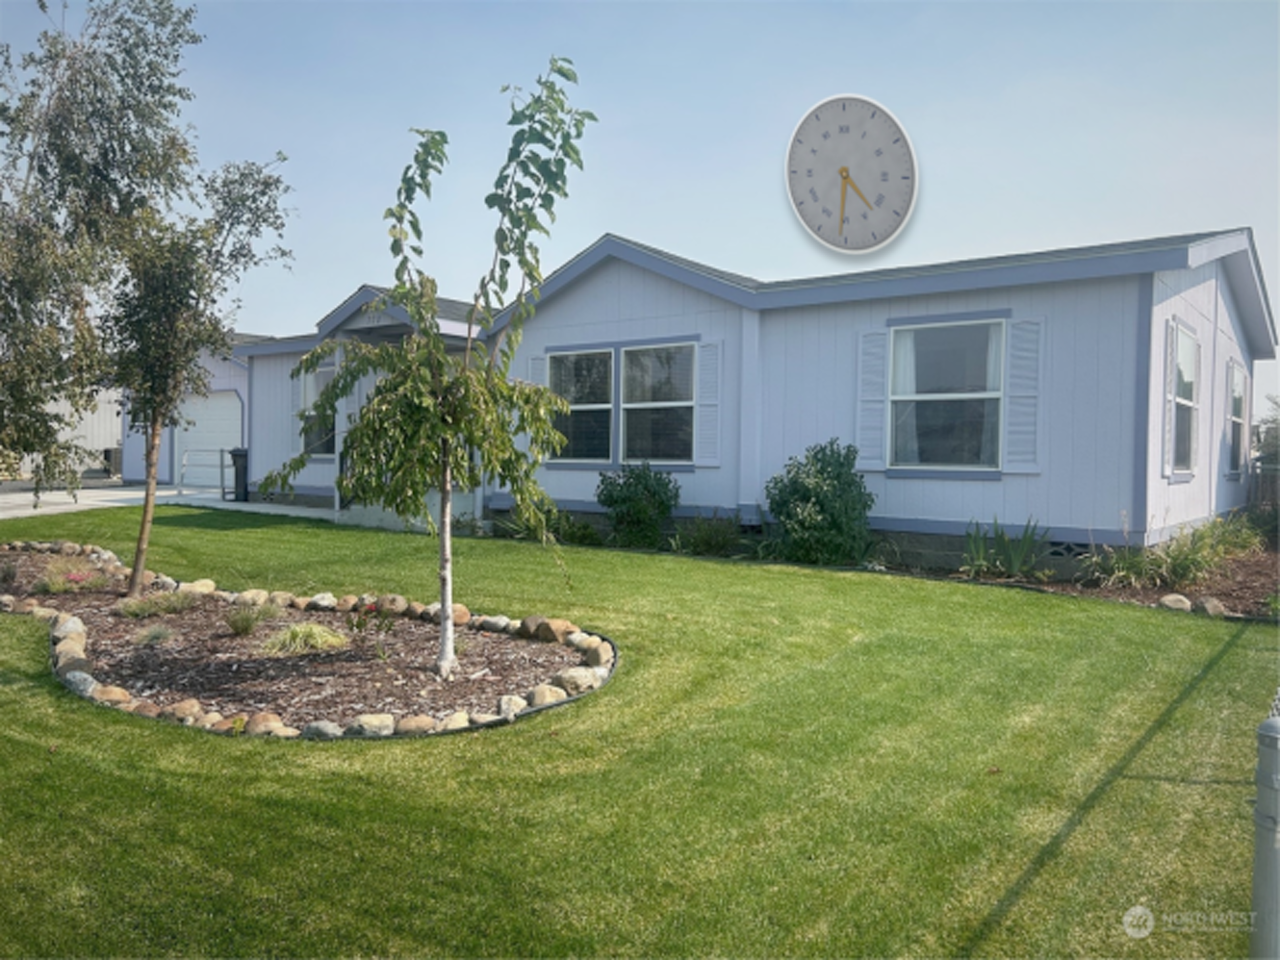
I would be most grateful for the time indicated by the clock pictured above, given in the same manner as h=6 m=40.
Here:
h=4 m=31
